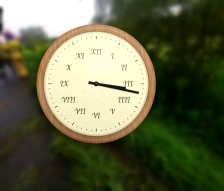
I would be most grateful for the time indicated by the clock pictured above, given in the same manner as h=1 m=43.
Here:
h=3 m=17
